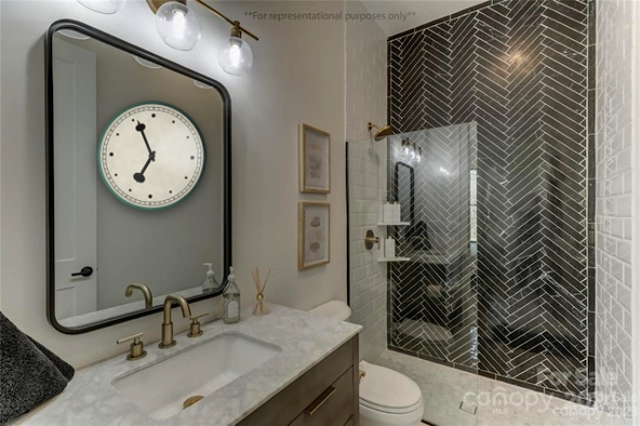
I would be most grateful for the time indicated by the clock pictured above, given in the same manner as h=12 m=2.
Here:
h=6 m=56
